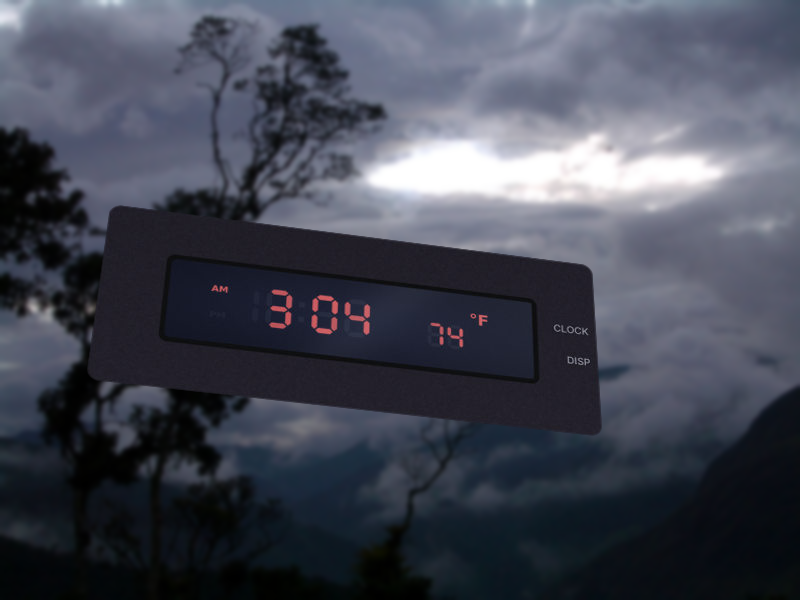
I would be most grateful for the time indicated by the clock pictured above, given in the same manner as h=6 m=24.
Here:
h=3 m=4
